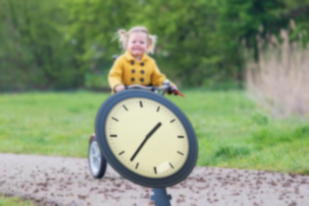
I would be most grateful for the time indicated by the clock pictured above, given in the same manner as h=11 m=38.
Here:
h=1 m=37
